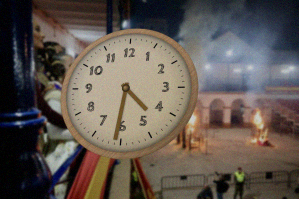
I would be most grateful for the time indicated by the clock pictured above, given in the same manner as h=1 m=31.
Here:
h=4 m=31
